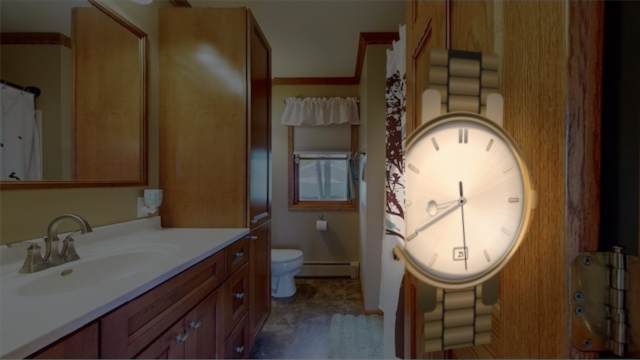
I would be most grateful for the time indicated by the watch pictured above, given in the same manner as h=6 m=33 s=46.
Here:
h=8 m=40 s=29
